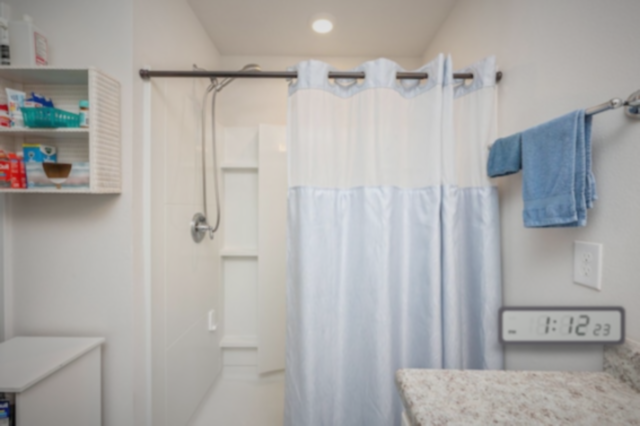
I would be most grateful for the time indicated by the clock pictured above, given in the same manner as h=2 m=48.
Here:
h=1 m=12
